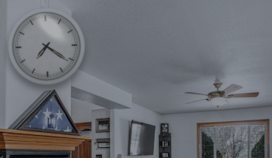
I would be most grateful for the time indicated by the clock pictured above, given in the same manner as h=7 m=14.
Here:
h=7 m=21
